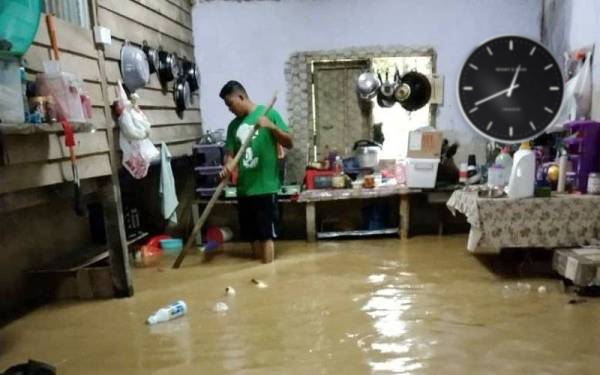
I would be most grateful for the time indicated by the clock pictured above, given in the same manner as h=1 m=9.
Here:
h=12 m=41
